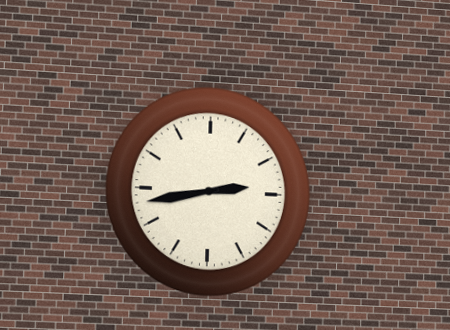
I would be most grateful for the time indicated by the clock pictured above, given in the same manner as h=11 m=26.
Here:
h=2 m=43
